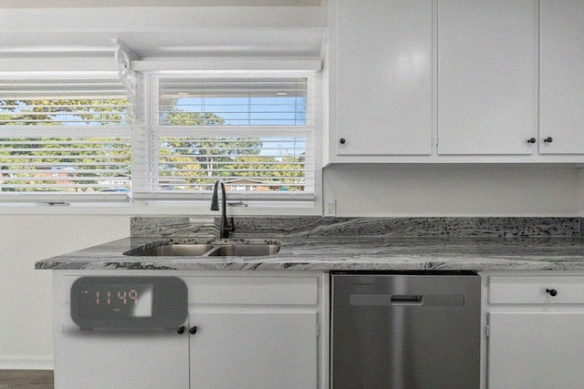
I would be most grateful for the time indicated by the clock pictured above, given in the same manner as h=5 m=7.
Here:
h=11 m=49
